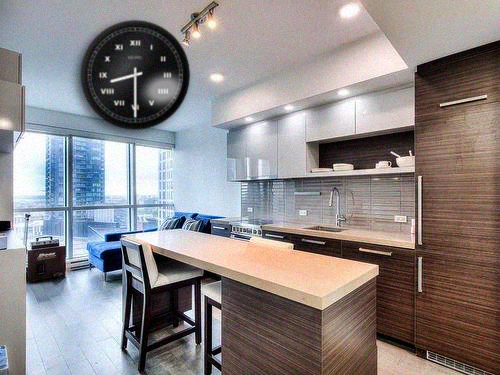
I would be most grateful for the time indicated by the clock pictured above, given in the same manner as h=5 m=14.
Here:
h=8 m=30
